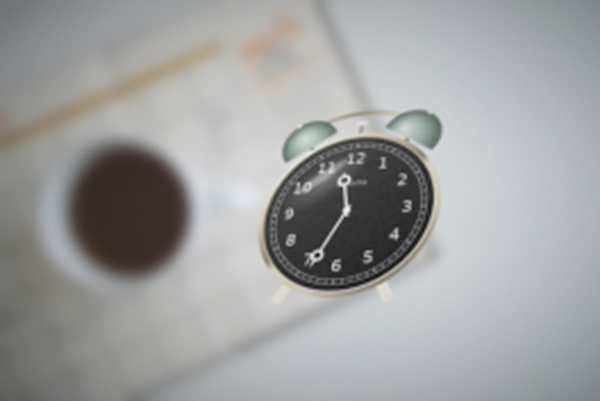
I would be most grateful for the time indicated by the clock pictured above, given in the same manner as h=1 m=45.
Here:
h=11 m=34
